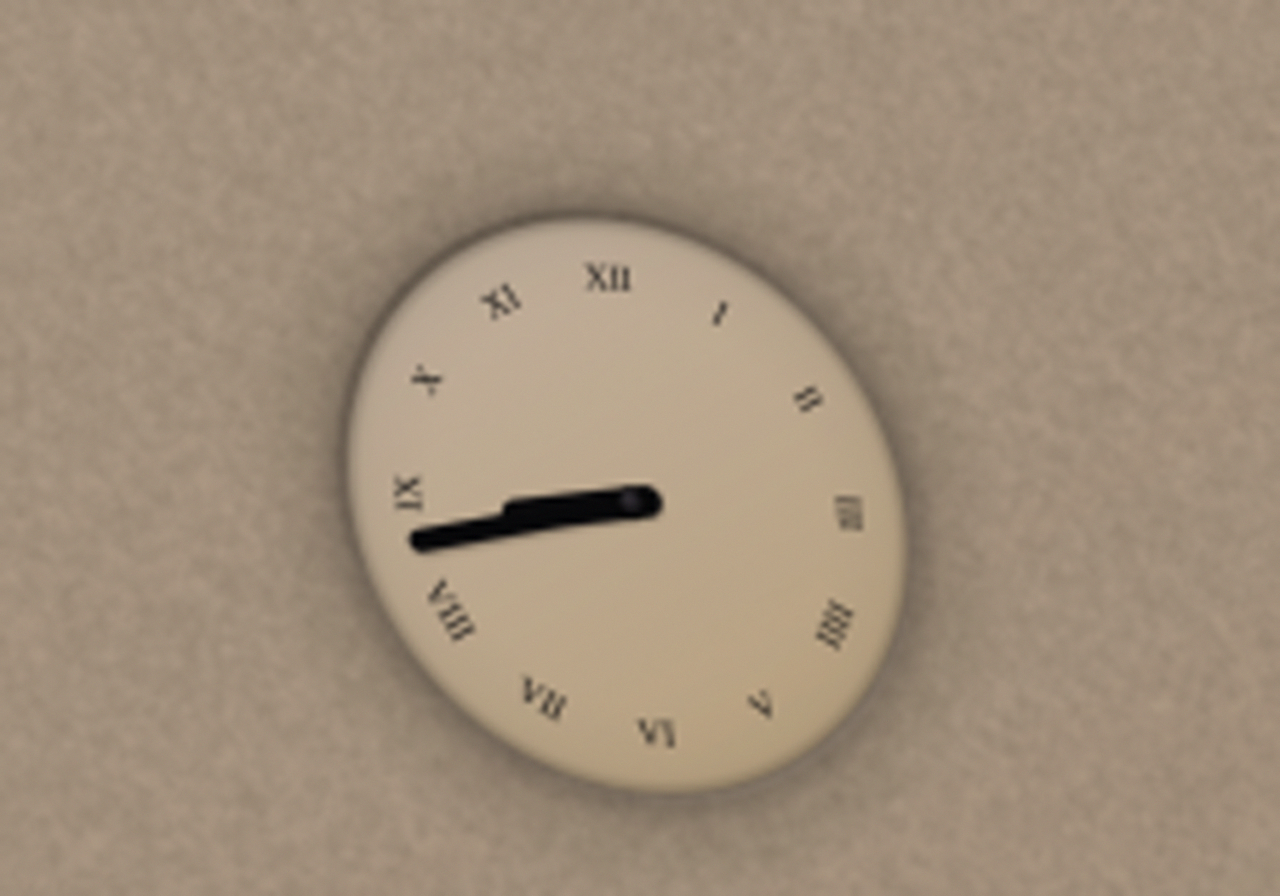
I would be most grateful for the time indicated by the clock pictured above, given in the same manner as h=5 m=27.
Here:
h=8 m=43
